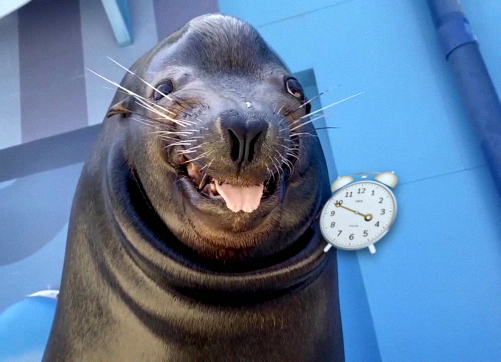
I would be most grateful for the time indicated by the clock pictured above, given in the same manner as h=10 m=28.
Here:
h=3 m=49
